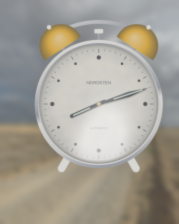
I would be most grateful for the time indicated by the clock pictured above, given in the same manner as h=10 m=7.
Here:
h=8 m=12
